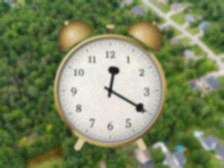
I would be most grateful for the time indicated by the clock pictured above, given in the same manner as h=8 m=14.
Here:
h=12 m=20
